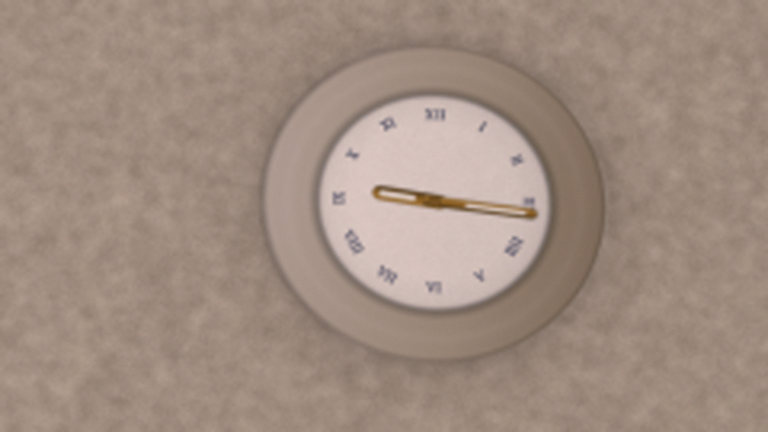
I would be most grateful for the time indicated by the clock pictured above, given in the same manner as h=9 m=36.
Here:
h=9 m=16
